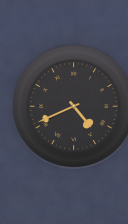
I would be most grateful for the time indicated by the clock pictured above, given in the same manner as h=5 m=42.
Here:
h=4 m=41
